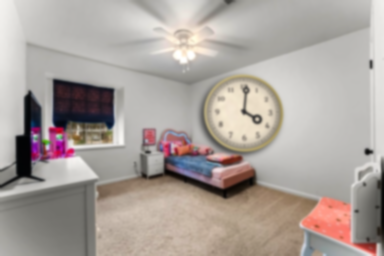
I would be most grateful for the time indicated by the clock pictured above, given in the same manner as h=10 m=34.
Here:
h=4 m=1
